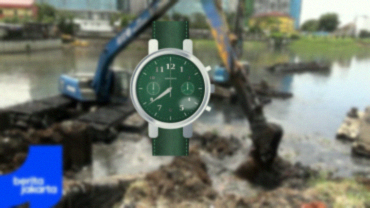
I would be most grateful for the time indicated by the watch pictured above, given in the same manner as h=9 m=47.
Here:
h=7 m=39
